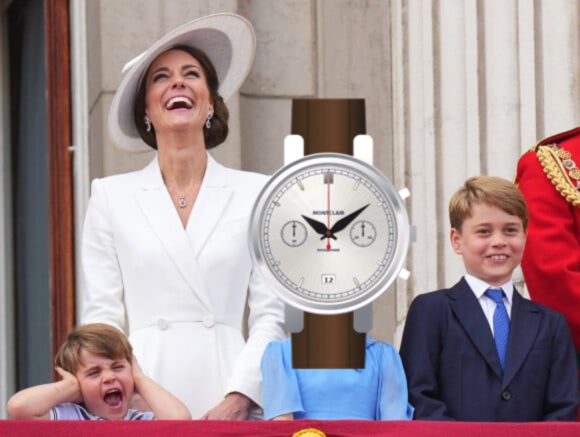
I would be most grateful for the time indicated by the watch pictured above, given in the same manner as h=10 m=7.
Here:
h=10 m=9
